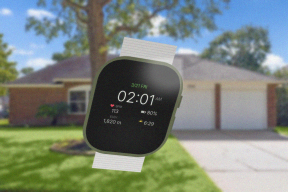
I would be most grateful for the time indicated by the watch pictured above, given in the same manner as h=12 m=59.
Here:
h=2 m=1
